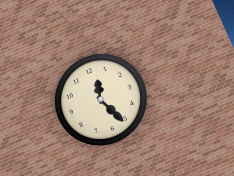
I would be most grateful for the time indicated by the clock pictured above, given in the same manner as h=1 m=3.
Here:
h=12 m=26
